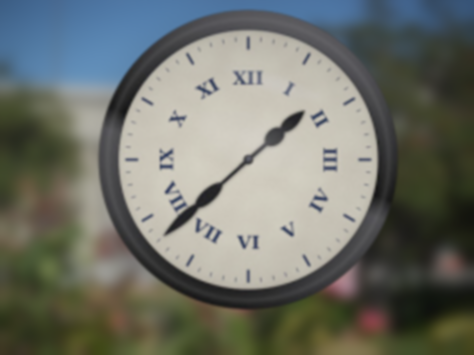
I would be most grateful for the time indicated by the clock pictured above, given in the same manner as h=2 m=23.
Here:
h=1 m=38
